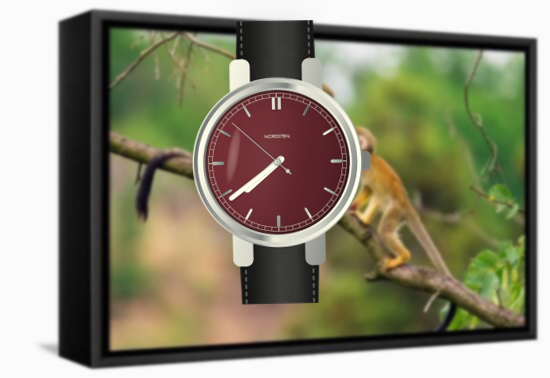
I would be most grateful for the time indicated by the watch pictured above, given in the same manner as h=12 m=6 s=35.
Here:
h=7 m=38 s=52
